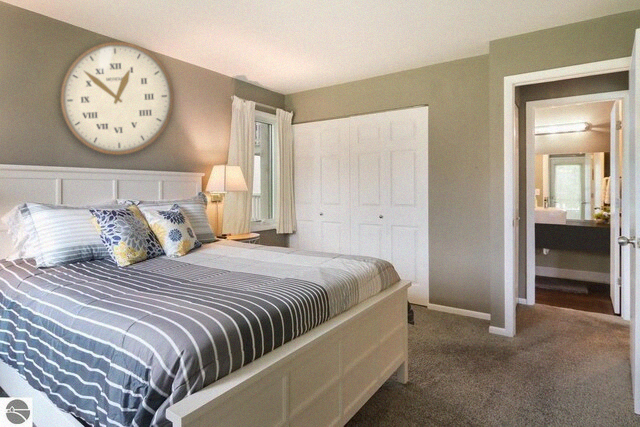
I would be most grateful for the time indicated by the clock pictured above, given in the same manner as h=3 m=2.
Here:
h=12 m=52
